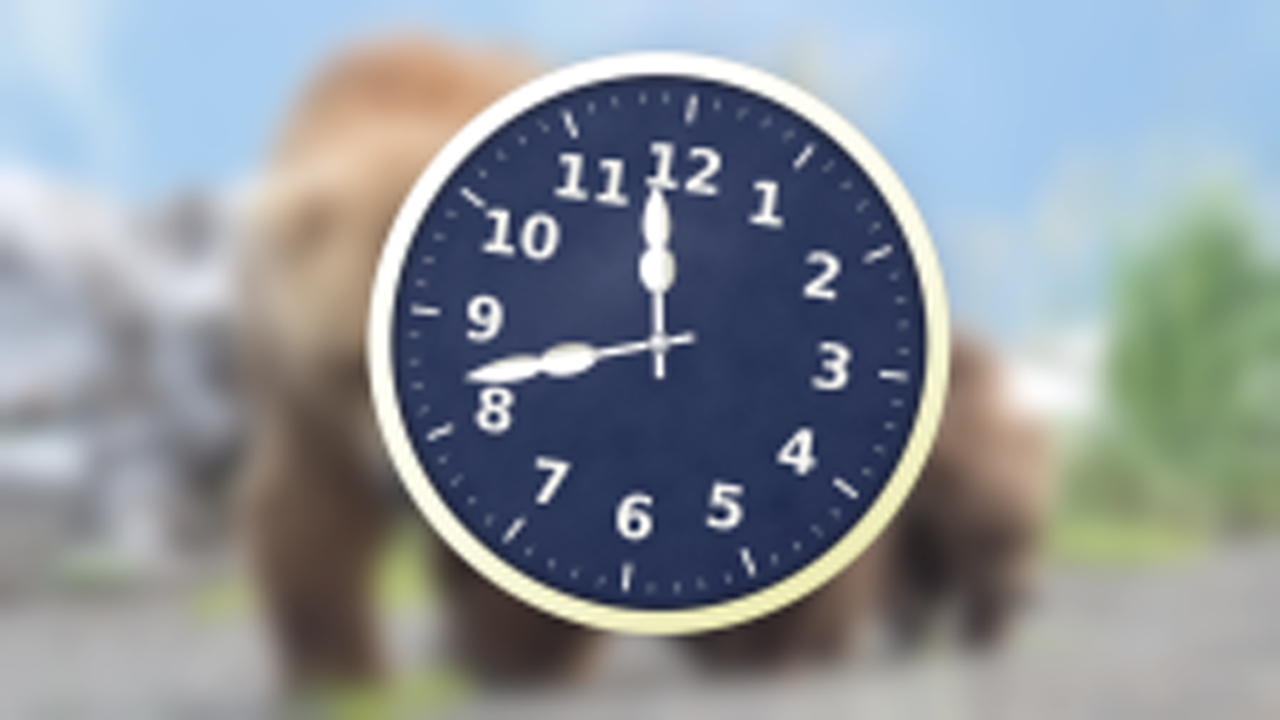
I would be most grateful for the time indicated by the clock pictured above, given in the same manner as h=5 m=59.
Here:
h=11 m=42
